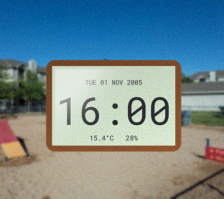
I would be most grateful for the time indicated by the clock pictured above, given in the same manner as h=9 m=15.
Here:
h=16 m=0
